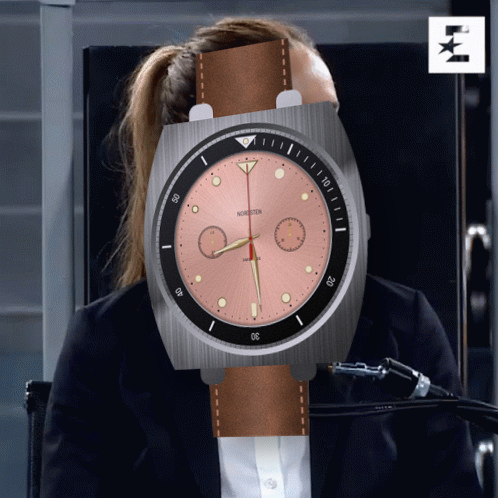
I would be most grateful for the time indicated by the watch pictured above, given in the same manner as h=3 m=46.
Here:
h=8 m=29
